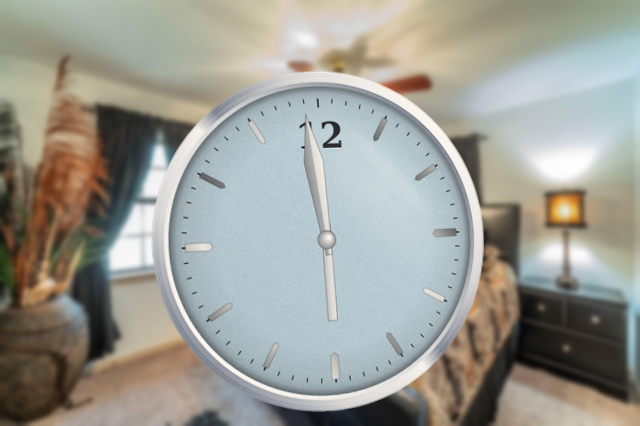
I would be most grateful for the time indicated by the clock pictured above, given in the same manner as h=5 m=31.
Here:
h=5 m=59
